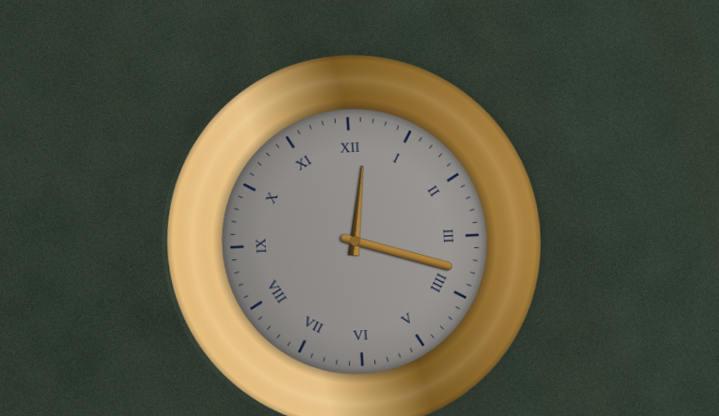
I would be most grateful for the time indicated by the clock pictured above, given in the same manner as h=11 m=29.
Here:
h=12 m=18
